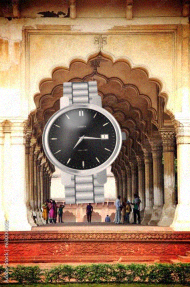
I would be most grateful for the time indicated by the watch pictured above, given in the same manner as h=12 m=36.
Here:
h=7 m=16
